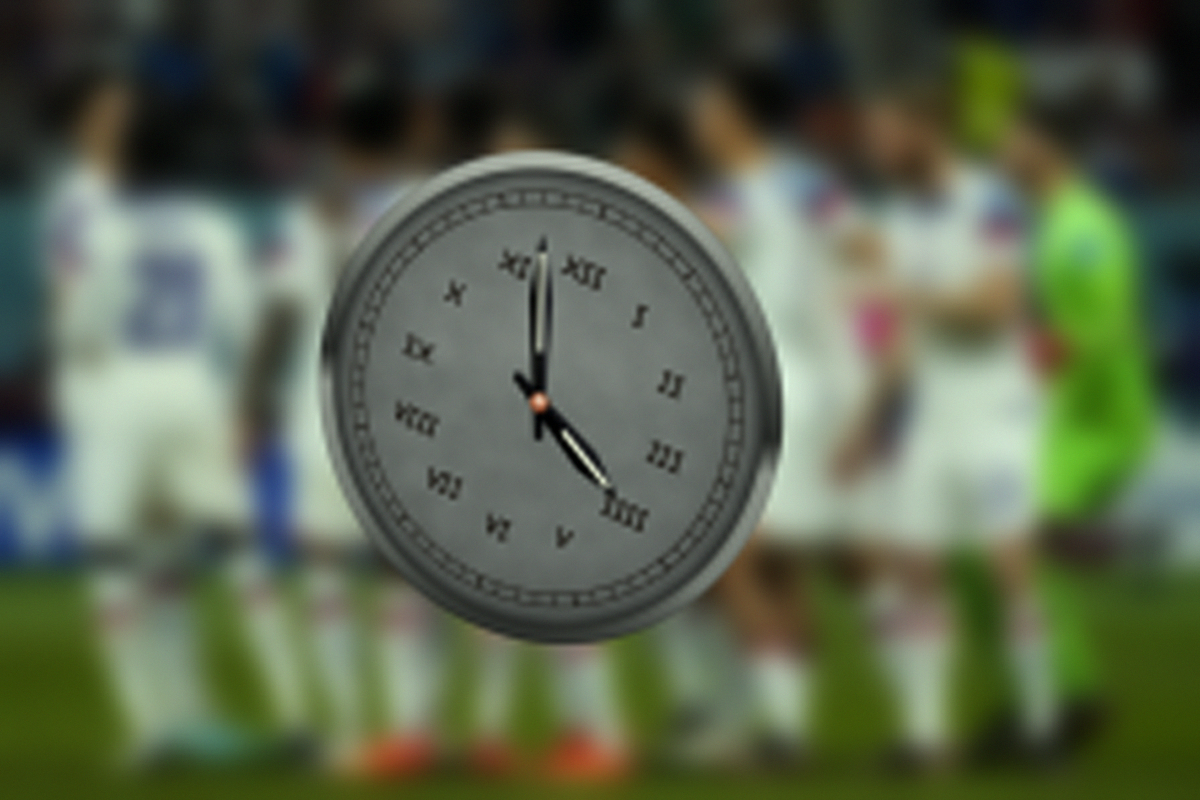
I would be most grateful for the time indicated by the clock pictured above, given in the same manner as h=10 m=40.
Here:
h=3 m=57
